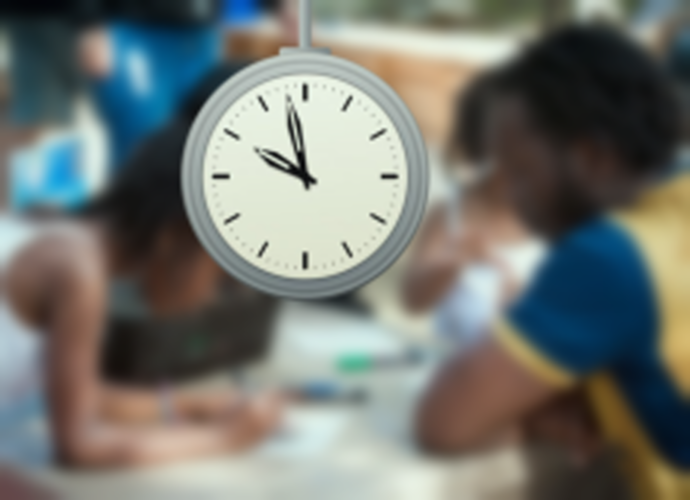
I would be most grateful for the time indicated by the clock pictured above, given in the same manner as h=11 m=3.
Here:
h=9 m=58
